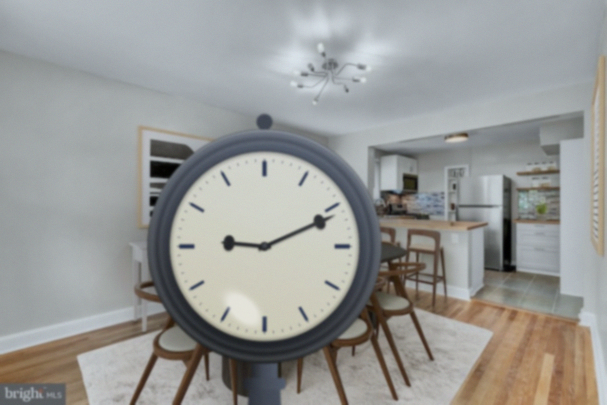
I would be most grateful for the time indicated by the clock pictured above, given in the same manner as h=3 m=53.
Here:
h=9 m=11
